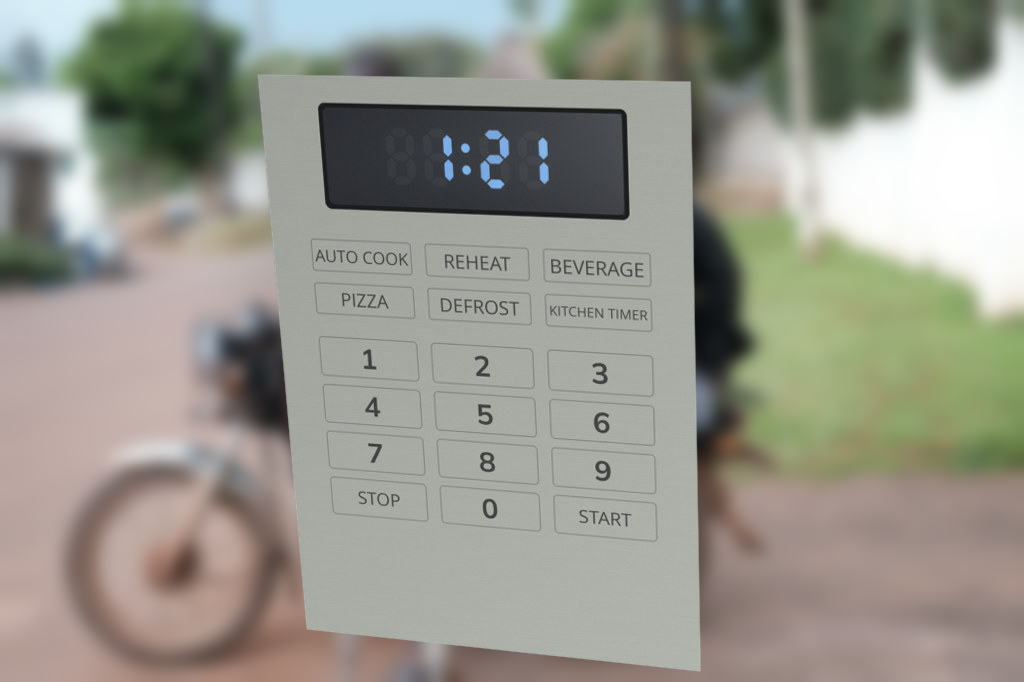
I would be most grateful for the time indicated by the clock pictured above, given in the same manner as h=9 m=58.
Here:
h=1 m=21
